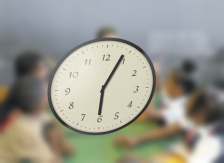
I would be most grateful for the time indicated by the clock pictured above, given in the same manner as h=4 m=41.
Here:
h=6 m=4
